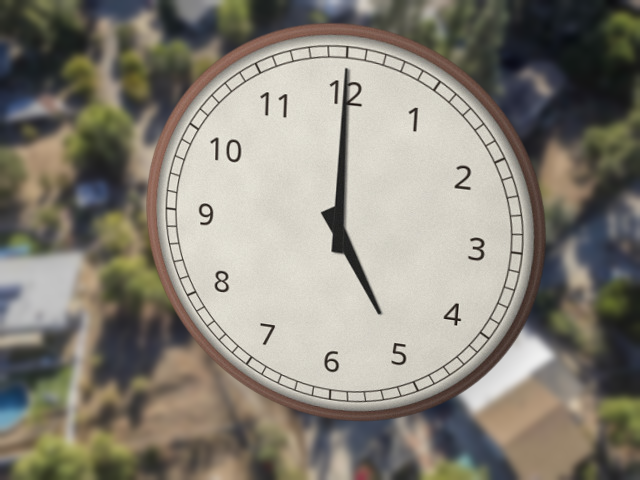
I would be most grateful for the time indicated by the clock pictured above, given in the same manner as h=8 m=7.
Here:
h=5 m=0
